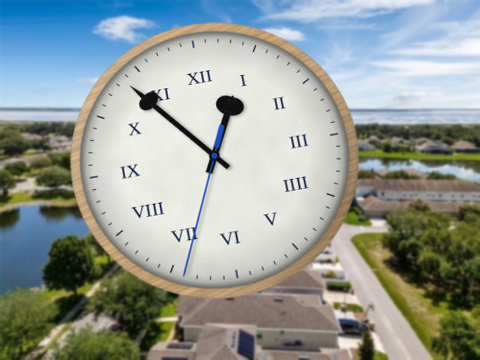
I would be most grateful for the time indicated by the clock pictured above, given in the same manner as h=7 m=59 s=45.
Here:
h=12 m=53 s=34
